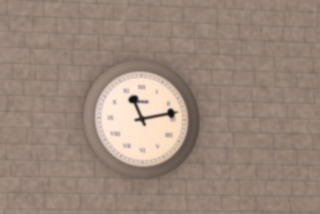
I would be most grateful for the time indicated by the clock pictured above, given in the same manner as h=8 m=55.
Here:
h=11 m=13
